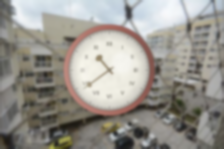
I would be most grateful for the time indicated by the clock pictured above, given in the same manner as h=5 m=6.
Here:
h=10 m=39
